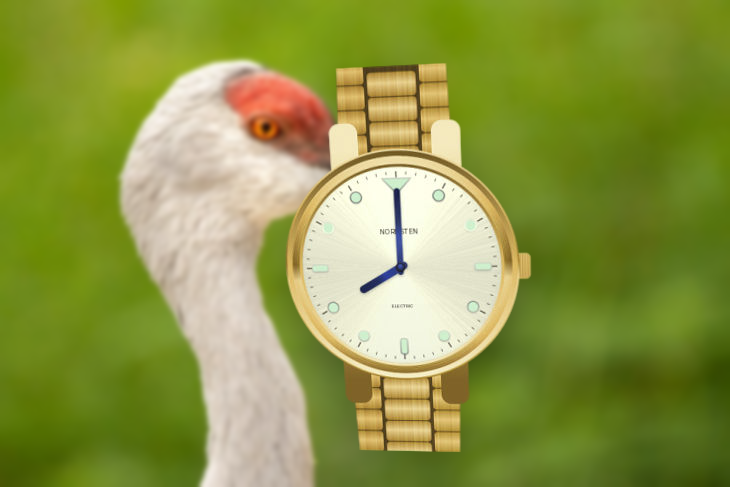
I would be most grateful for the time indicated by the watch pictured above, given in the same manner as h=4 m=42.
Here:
h=8 m=0
